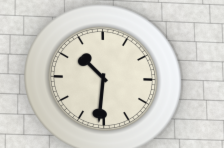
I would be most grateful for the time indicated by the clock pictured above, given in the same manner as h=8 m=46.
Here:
h=10 m=31
